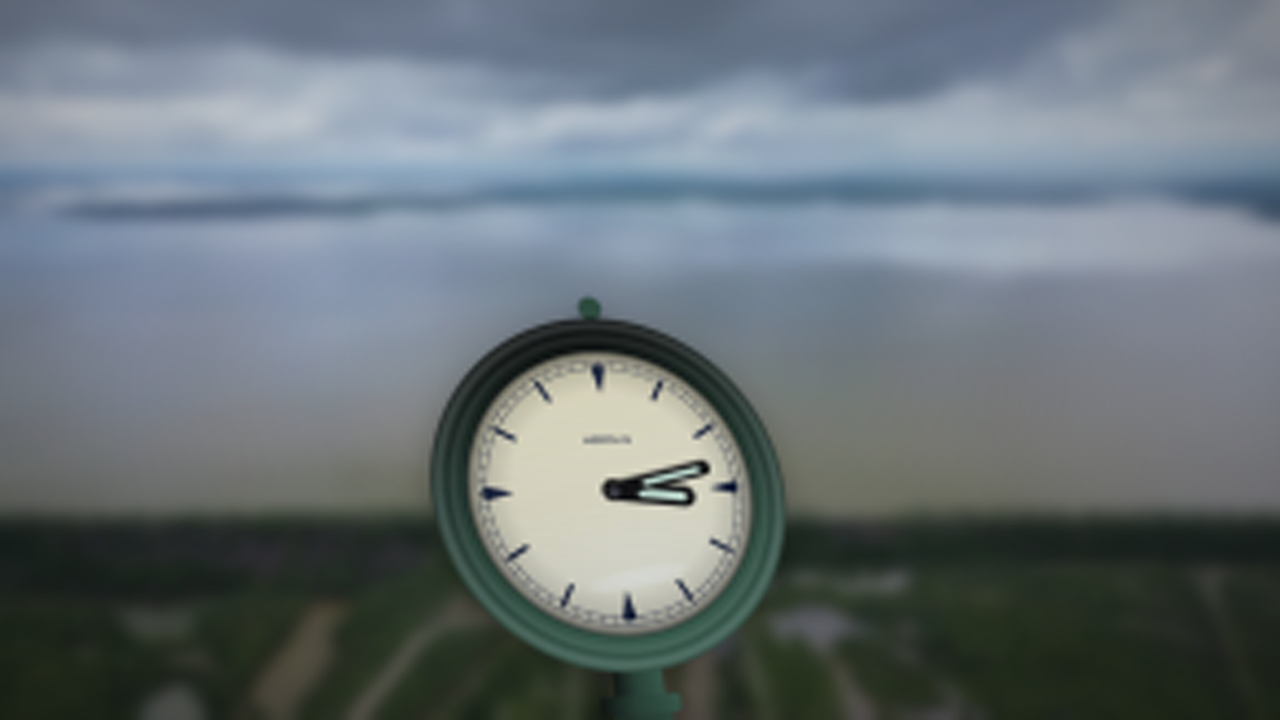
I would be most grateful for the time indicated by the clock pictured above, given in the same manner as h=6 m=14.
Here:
h=3 m=13
